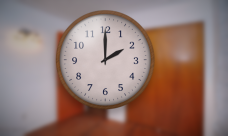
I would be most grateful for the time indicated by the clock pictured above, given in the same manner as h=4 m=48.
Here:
h=2 m=0
